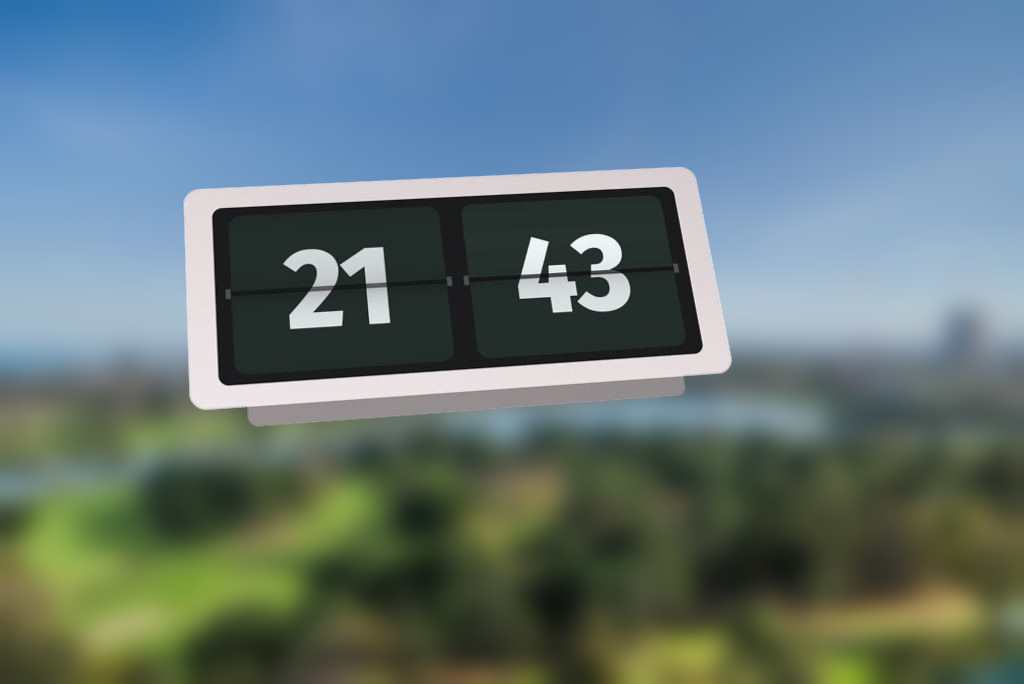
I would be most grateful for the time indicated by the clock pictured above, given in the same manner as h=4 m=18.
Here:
h=21 m=43
